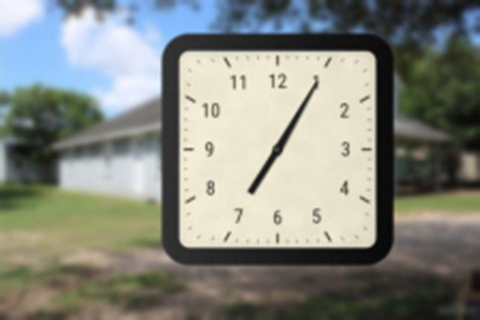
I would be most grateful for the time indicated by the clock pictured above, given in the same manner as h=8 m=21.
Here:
h=7 m=5
